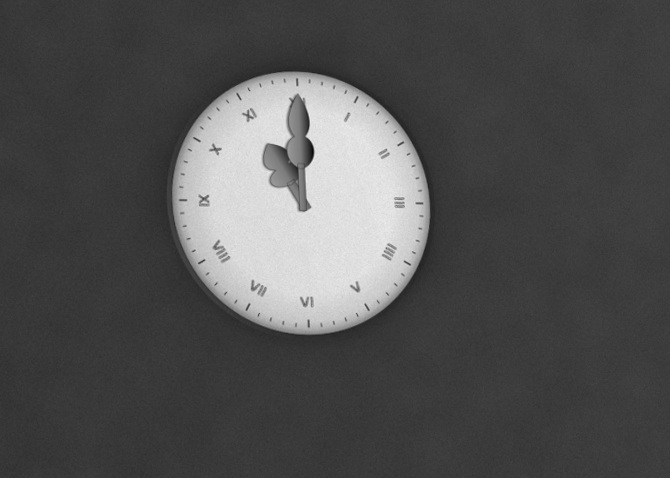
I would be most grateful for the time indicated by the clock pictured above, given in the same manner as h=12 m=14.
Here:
h=11 m=0
